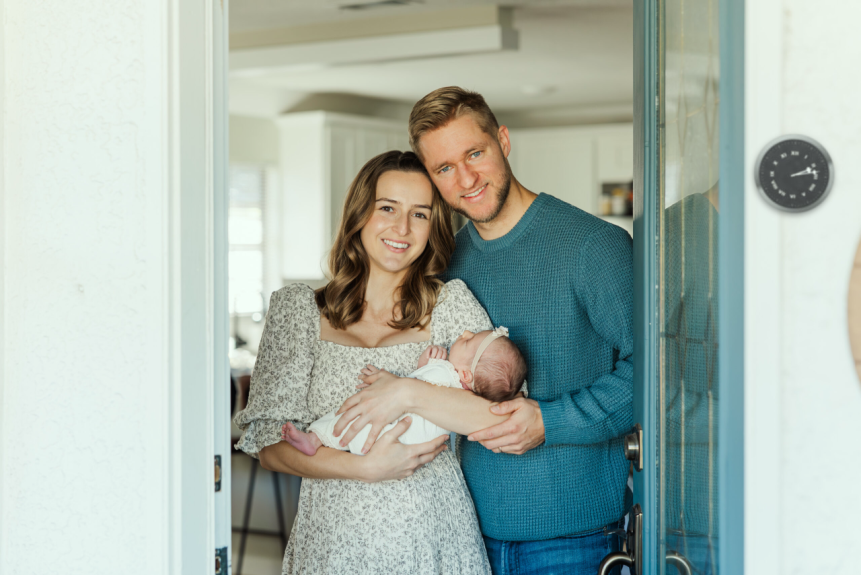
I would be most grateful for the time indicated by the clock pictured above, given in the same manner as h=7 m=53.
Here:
h=2 m=13
